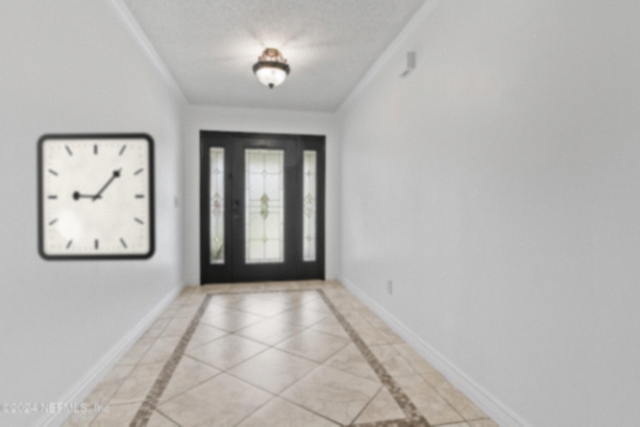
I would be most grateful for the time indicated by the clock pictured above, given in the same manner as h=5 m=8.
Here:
h=9 m=7
